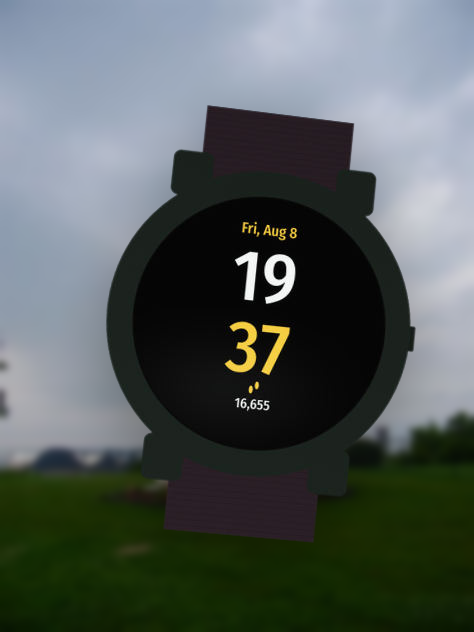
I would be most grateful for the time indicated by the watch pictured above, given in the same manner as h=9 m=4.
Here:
h=19 m=37
